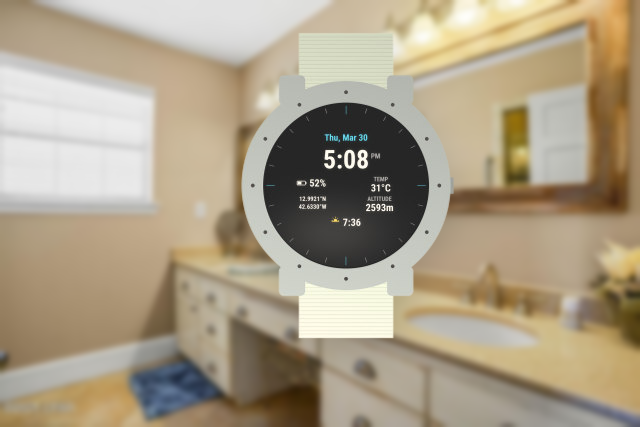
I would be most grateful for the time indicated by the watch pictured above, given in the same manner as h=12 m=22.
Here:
h=5 m=8
